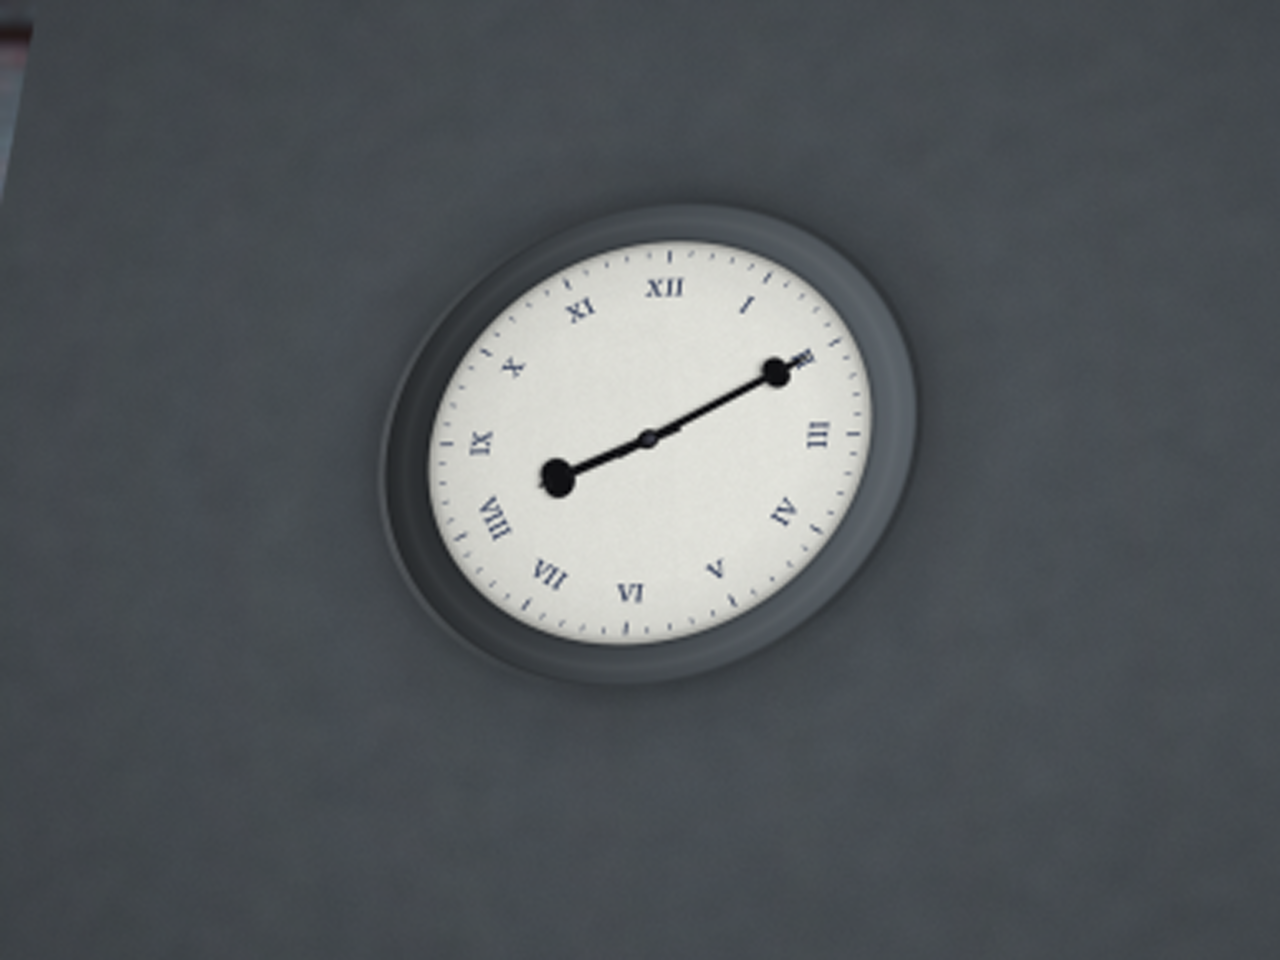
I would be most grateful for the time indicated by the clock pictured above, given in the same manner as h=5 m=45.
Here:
h=8 m=10
